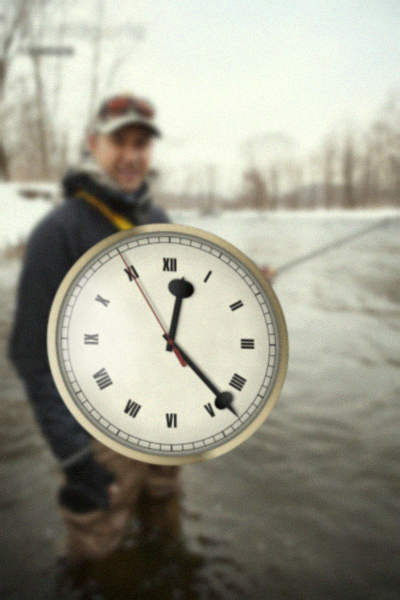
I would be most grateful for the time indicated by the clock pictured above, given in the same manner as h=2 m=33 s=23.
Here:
h=12 m=22 s=55
